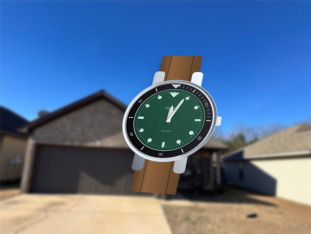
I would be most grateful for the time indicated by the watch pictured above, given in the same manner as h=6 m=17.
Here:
h=12 m=4
